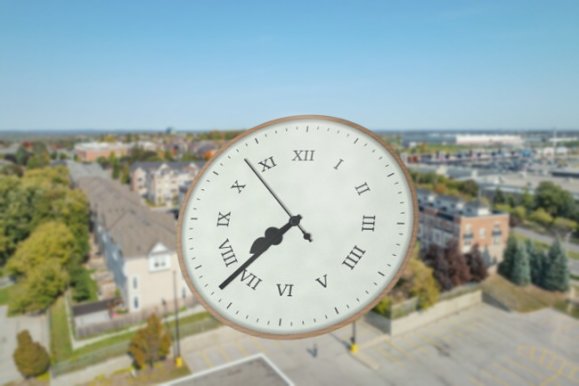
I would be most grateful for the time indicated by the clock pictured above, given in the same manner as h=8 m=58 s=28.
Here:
h=7 m=36 s=53
